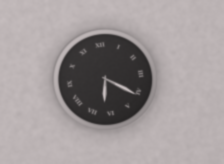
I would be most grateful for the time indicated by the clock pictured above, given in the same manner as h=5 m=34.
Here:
h=6 m=21
